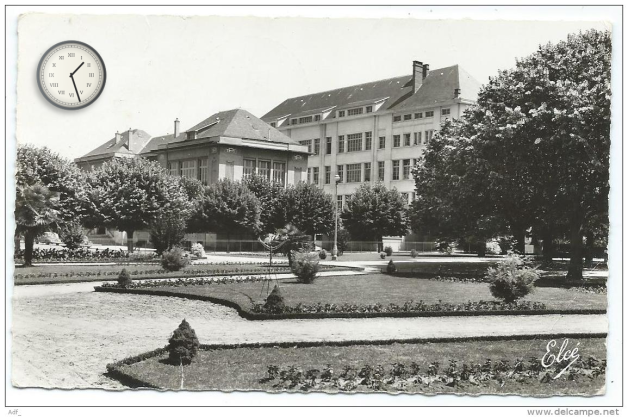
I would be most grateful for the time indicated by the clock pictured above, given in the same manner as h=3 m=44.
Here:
h=1 m=27
